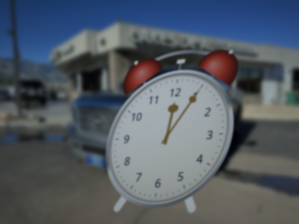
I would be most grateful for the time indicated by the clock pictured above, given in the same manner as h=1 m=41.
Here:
h=12 m=5
